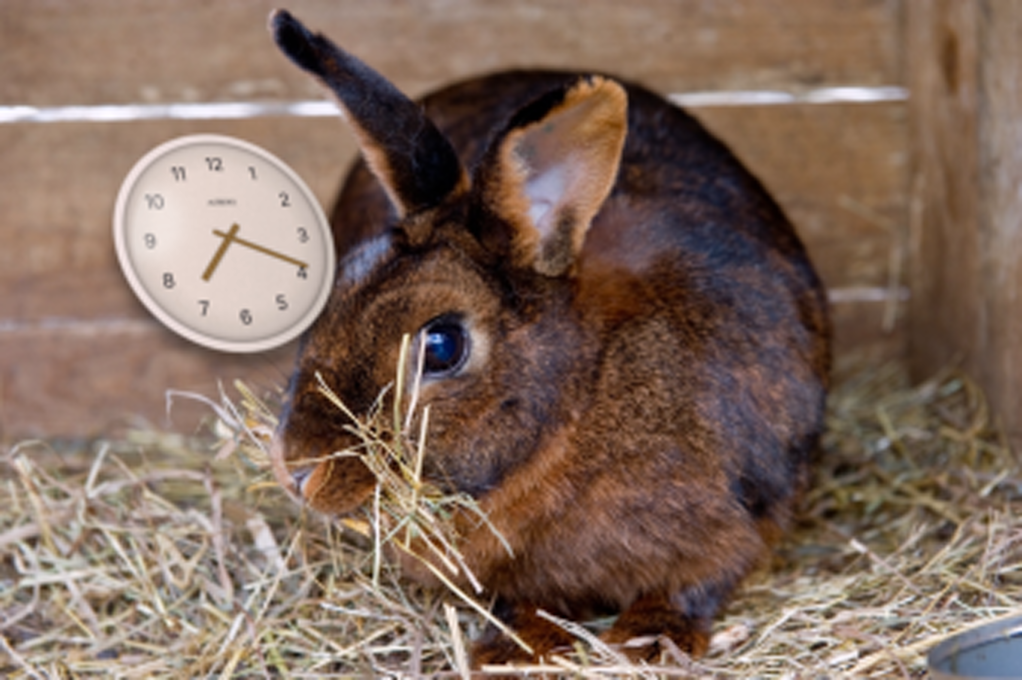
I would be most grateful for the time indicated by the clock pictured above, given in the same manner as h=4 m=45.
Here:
h=7 m=19
